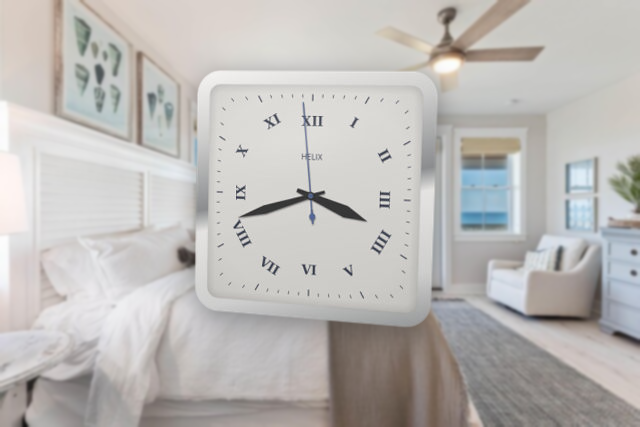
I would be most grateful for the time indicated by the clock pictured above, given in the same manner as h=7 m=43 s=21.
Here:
h=3 m=41 s=59
